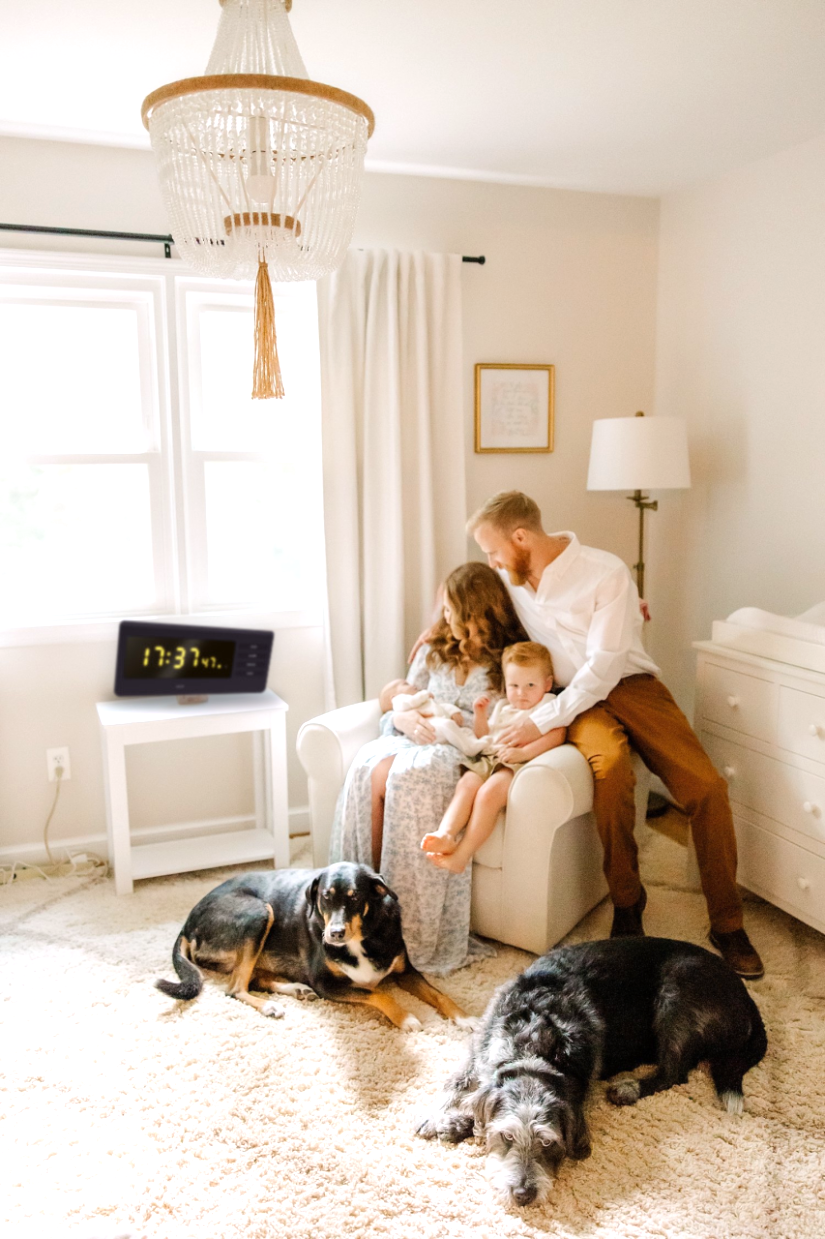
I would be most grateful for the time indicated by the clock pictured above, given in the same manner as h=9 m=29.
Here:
h=17 m=37
